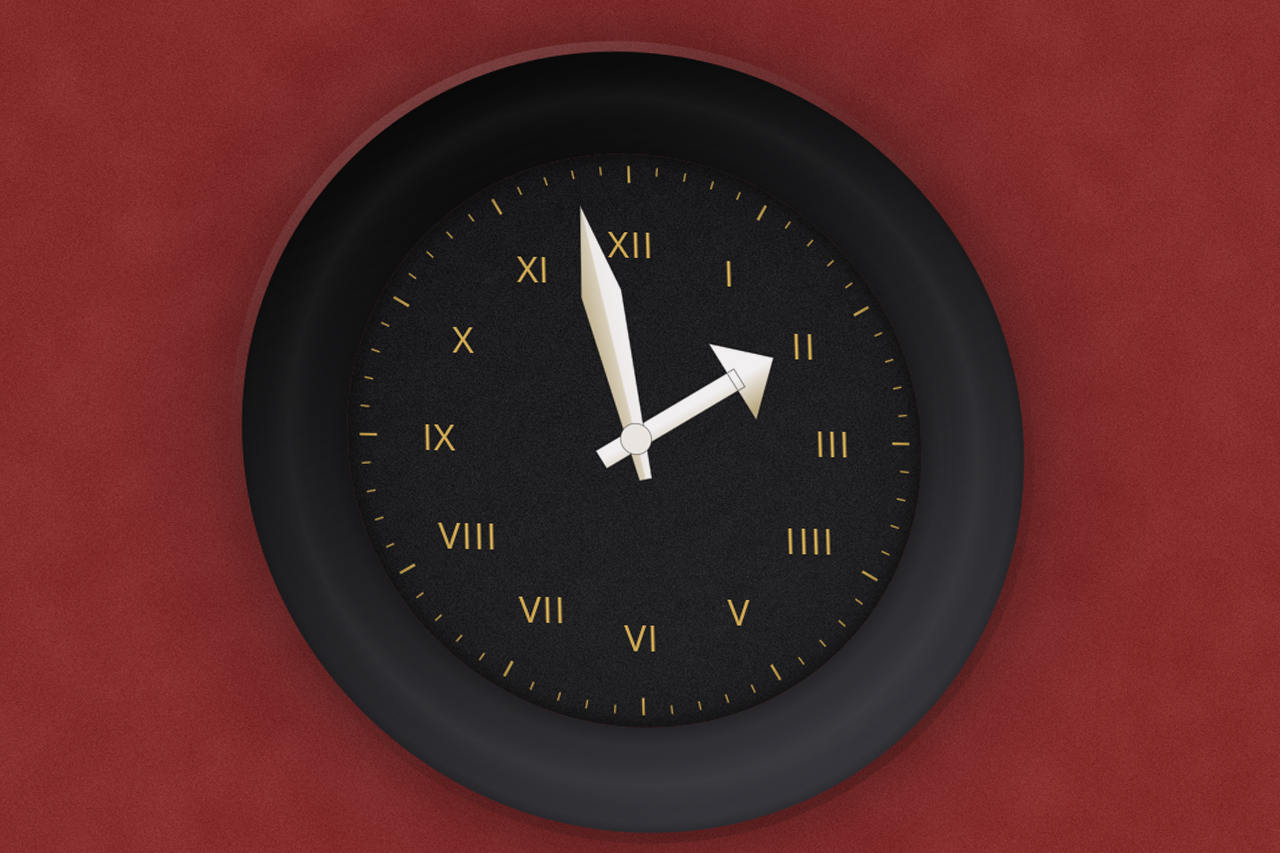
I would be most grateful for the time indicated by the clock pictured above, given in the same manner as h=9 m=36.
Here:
h=1 m=58
